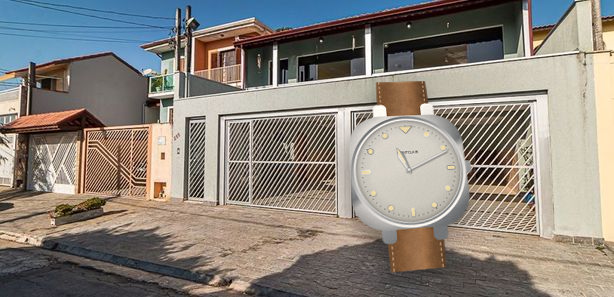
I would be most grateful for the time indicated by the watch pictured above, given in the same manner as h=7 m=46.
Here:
h=11 m=11
